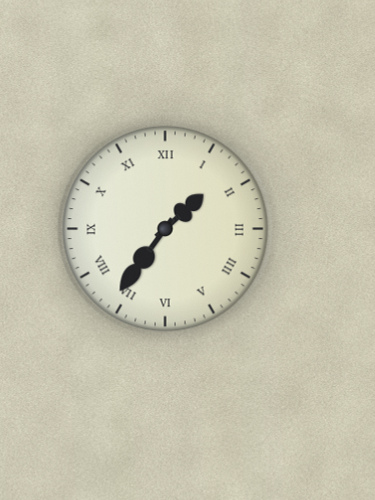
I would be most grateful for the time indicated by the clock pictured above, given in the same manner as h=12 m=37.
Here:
h=1 m=36
